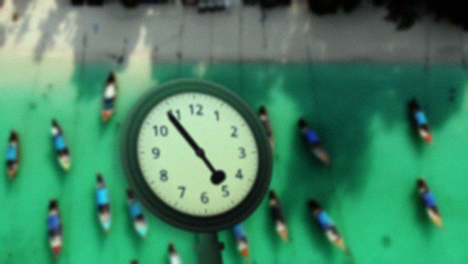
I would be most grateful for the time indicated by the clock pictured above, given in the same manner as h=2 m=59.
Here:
h=4 m=54
